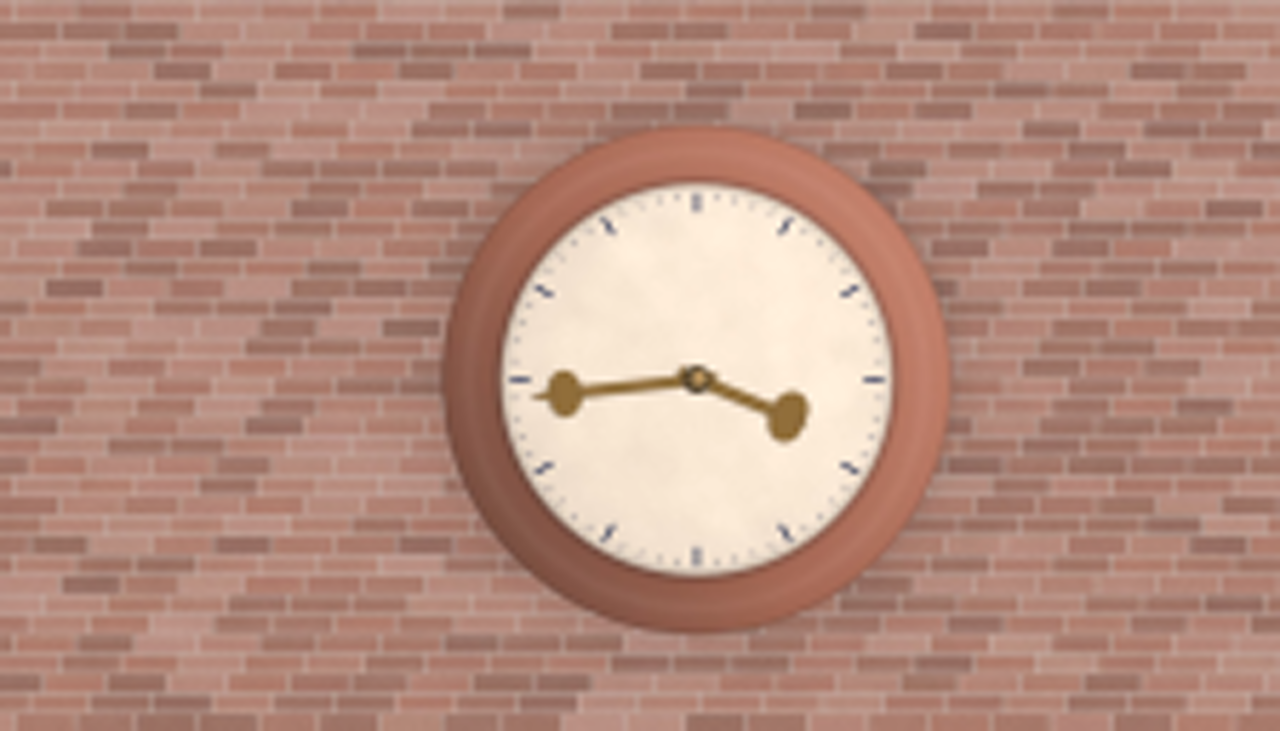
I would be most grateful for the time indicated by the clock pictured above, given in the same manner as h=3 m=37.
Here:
h=3 m=44
